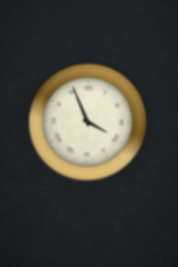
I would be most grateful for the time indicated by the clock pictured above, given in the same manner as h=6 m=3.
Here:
h=3 m=56
